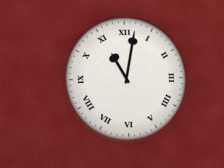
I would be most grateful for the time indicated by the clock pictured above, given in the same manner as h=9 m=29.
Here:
h=11 m=2
